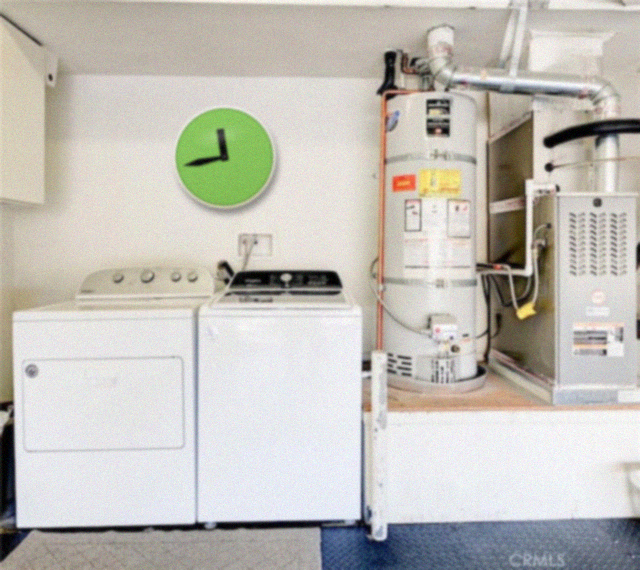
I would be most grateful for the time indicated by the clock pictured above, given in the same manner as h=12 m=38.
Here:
h=11 m=43
